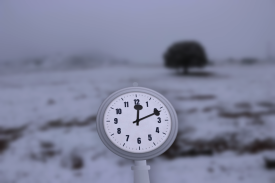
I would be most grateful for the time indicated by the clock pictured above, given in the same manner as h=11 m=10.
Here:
h=12 m=11
